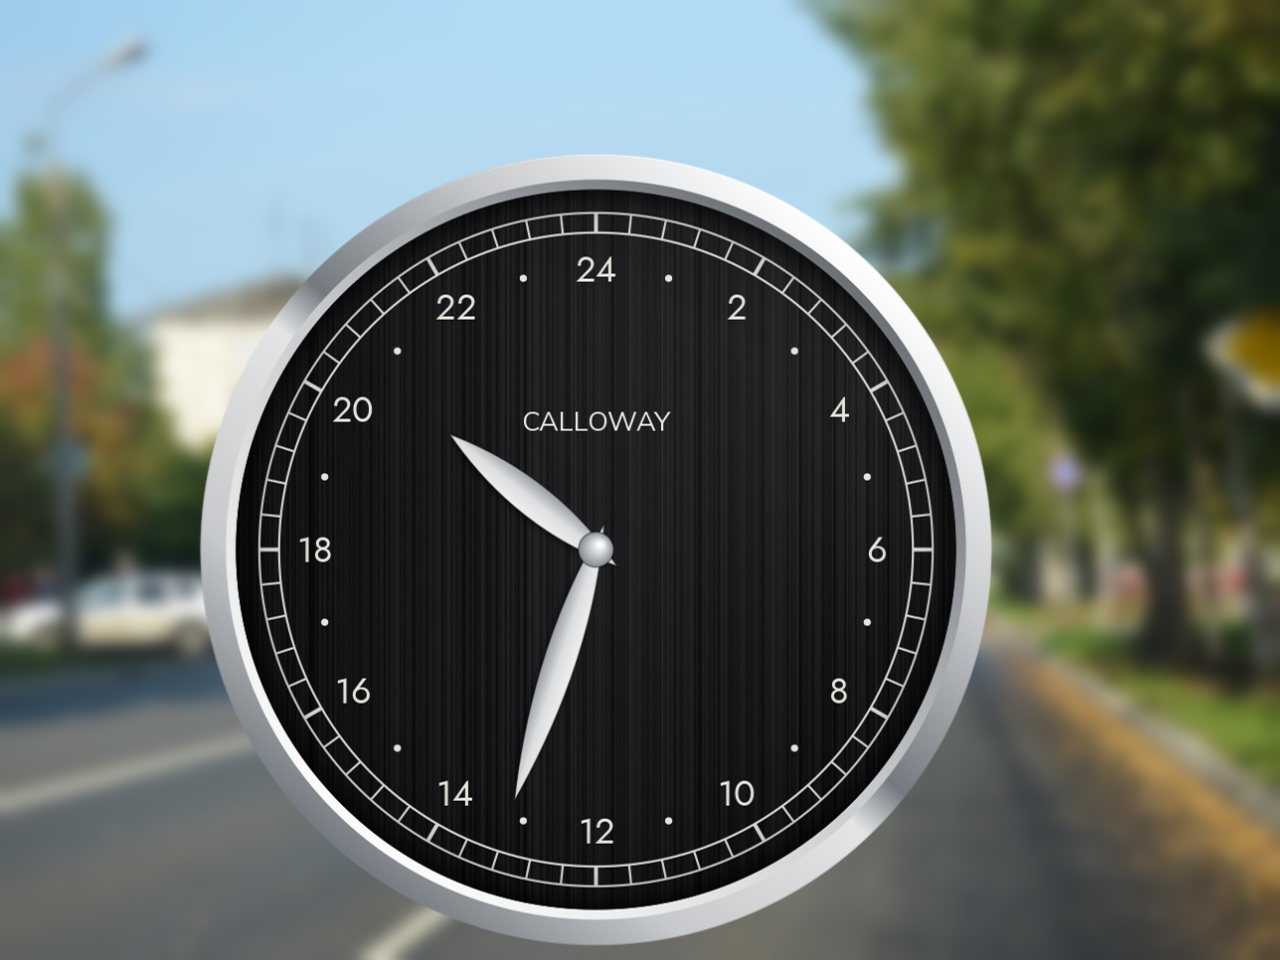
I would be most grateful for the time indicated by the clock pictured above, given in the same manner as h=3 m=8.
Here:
h=20 m=33
